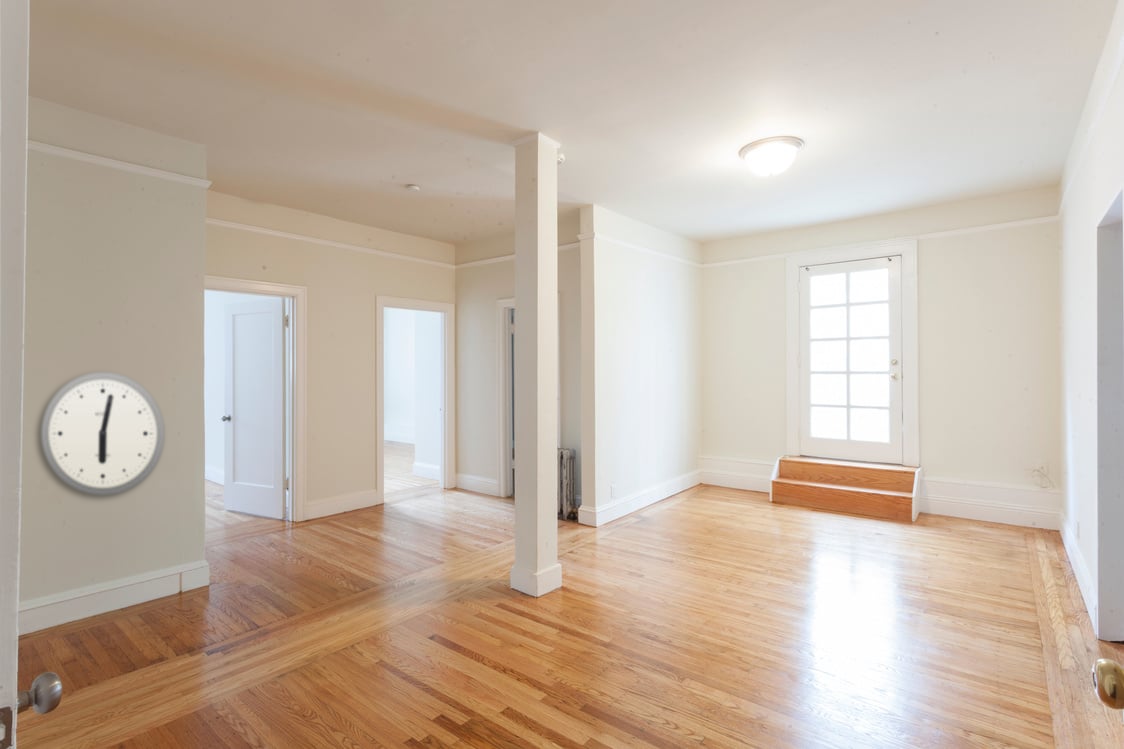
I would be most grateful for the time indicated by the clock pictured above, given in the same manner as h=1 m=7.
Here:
h=6 m=2
